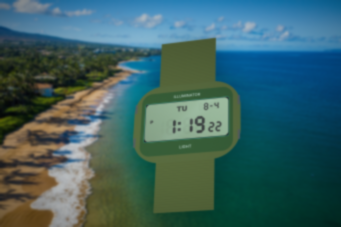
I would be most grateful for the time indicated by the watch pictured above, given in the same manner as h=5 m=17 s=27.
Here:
h=1 m=19 s=22
